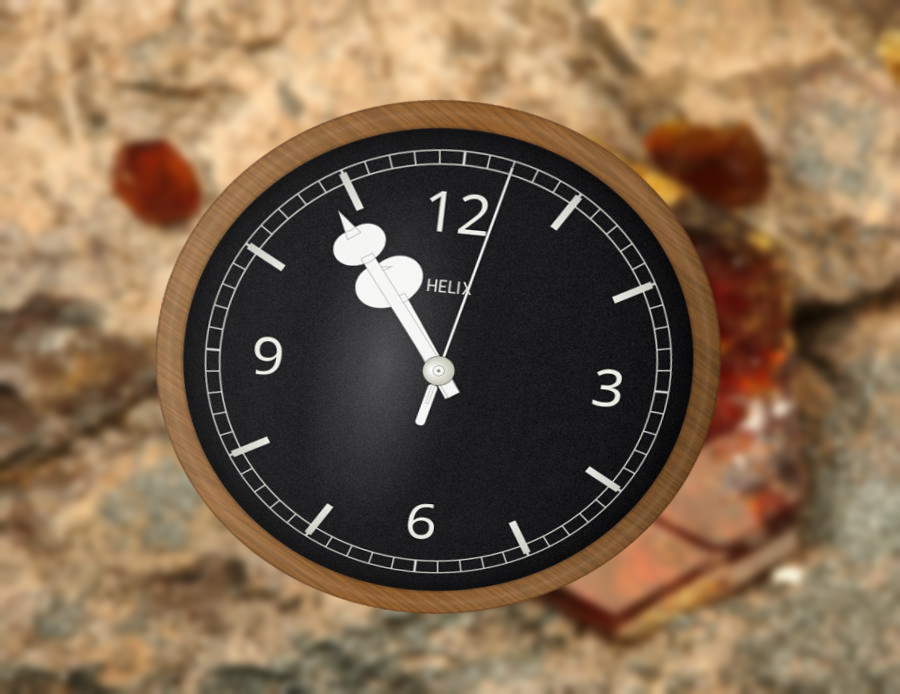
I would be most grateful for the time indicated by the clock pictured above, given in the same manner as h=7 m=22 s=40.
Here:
h=10 m=54 s=2
